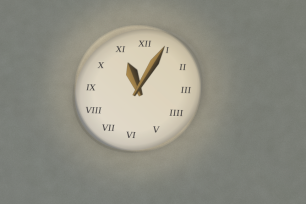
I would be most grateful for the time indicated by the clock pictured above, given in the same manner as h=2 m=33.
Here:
h=11 m=4
